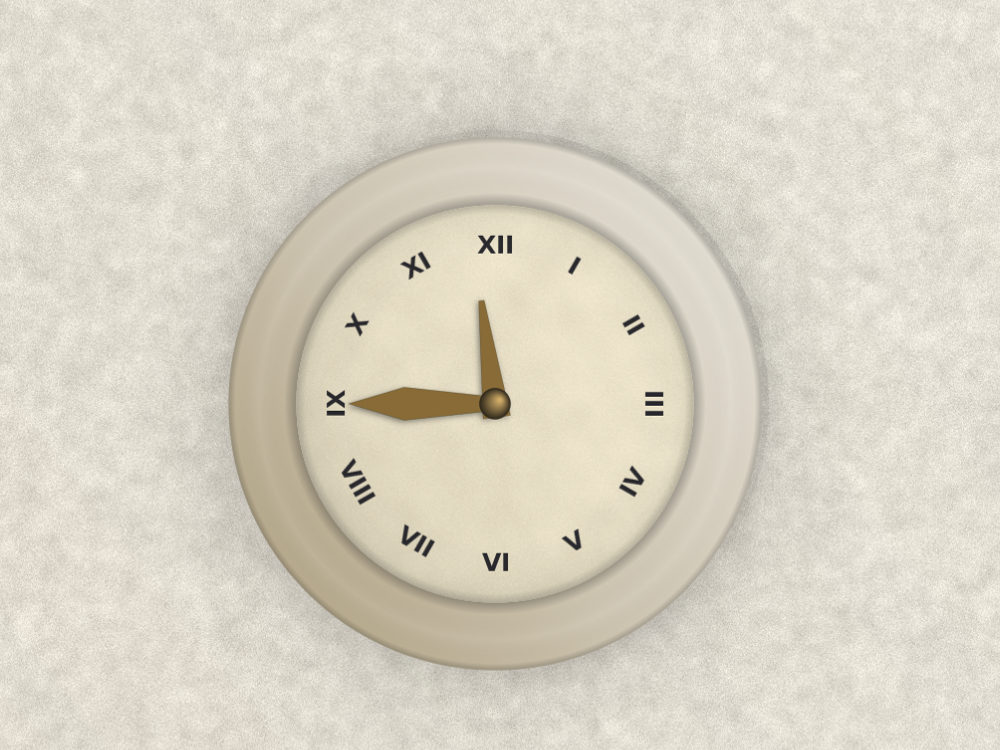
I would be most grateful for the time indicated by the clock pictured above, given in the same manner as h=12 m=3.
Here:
h=11 m=45
